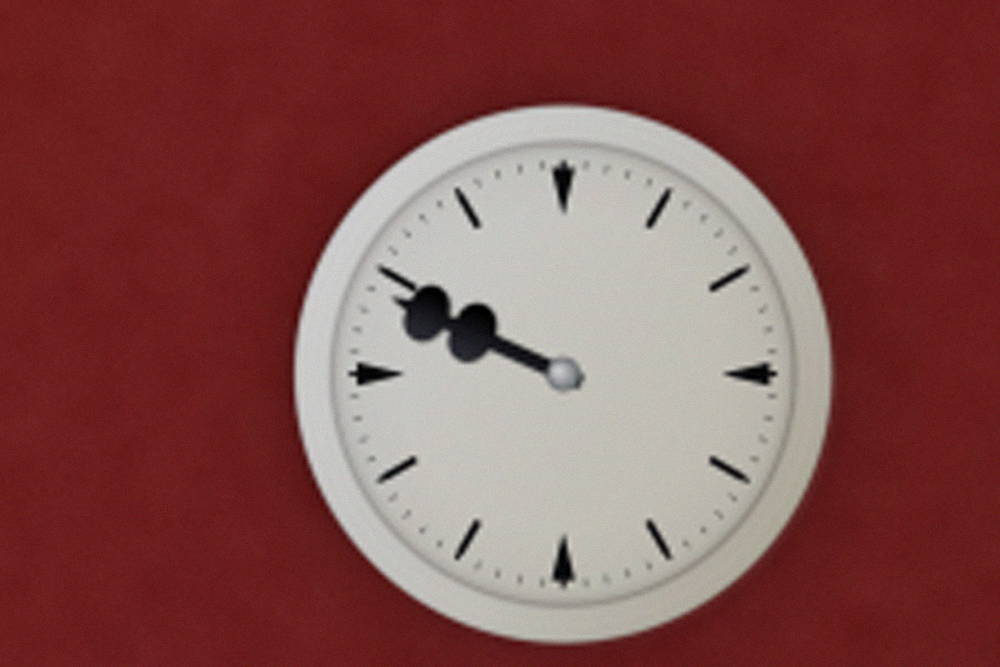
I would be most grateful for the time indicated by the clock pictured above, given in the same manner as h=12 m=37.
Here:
h=9 m=49
